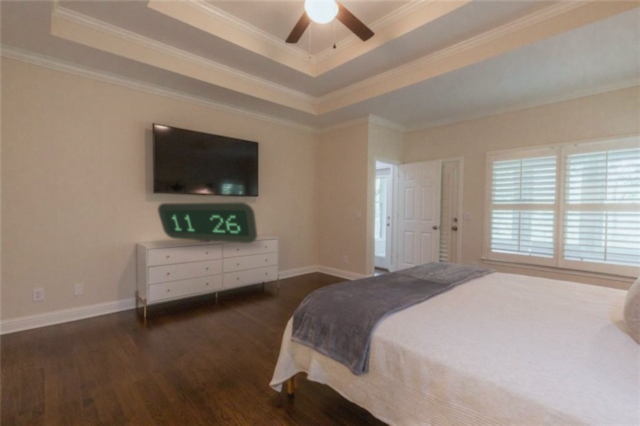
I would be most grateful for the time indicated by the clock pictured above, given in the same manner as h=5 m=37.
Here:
h=11 m=26
